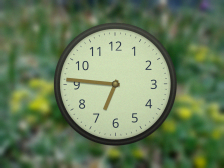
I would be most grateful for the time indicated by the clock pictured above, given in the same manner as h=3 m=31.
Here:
h=6 m=46
